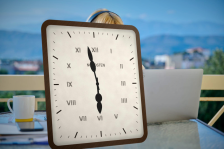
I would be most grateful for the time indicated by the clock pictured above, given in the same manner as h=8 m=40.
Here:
h=5 m=58
